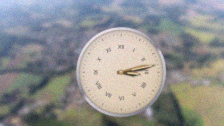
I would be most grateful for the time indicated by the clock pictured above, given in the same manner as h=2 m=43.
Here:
h=3 m=13
